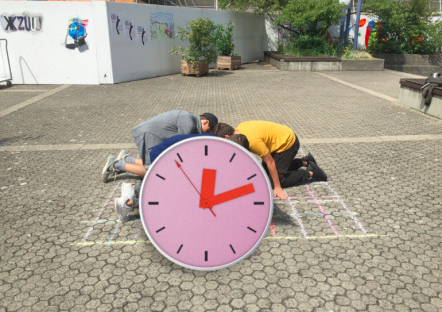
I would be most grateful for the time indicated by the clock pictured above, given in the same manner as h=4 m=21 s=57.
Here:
h=12 m=11 s=54
